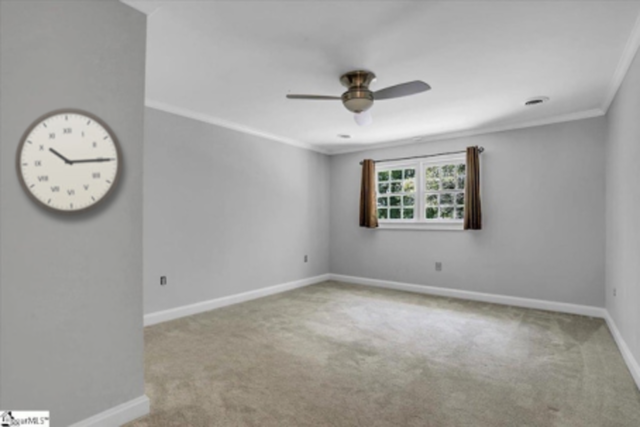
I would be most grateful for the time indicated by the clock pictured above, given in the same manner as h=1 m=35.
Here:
h=10 m=15
